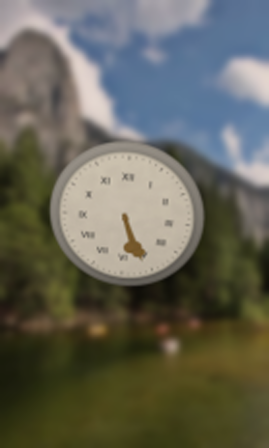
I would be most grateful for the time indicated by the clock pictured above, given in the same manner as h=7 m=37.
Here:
h=5 m=26
